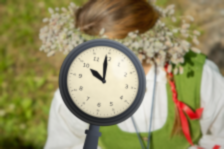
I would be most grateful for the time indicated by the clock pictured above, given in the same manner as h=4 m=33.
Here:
h=9 m=59
